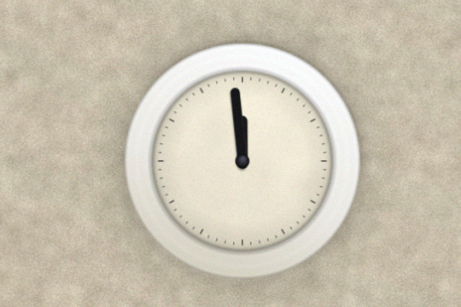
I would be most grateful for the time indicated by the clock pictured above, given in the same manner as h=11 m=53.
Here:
h=11 m=59
